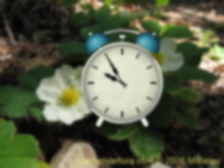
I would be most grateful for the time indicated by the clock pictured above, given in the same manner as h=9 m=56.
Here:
h=9 m=55
